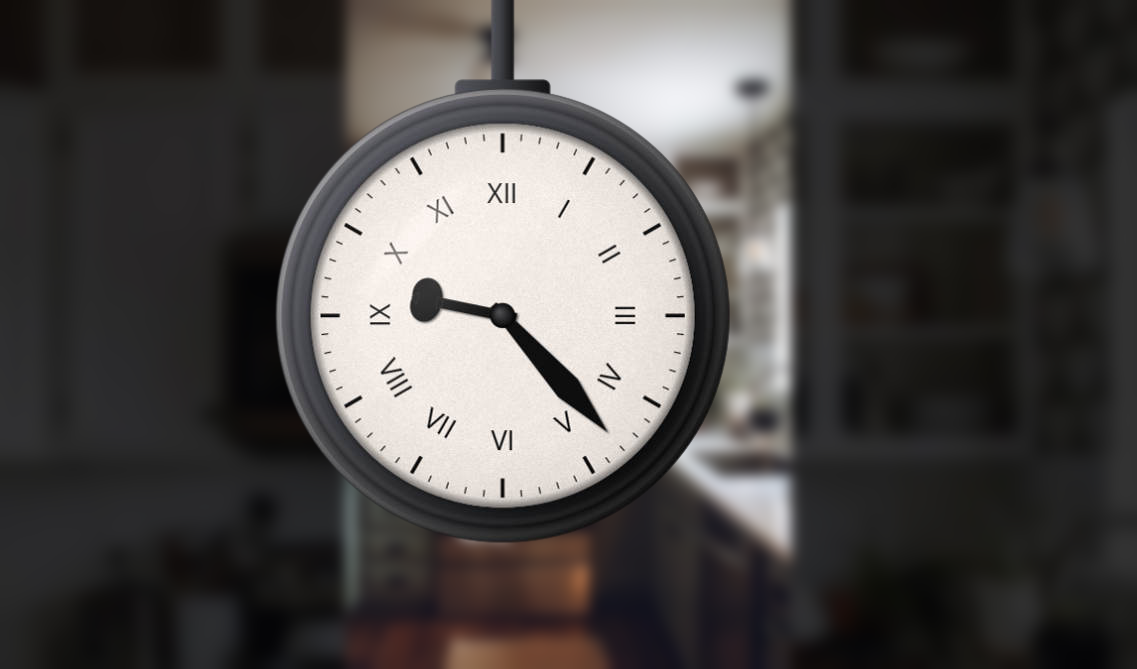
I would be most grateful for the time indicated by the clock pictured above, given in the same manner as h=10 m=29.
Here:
h=9 m=23
